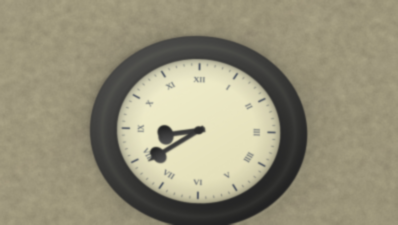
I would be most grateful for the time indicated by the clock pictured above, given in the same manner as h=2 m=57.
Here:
h=8 m=39
